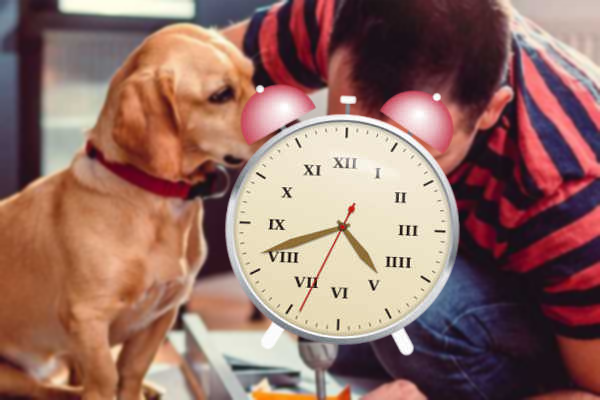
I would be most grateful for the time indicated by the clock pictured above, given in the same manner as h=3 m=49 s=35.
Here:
h=4 m=41 s=34
